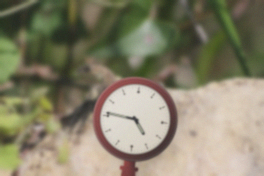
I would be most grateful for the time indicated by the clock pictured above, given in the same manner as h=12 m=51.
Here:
h=4 m=46
